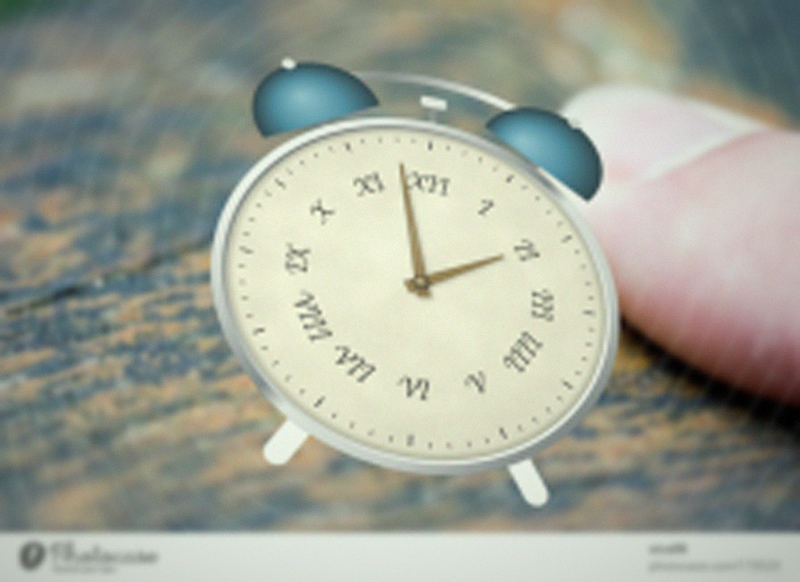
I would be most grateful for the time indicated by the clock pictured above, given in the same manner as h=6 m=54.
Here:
h=1 m=58
